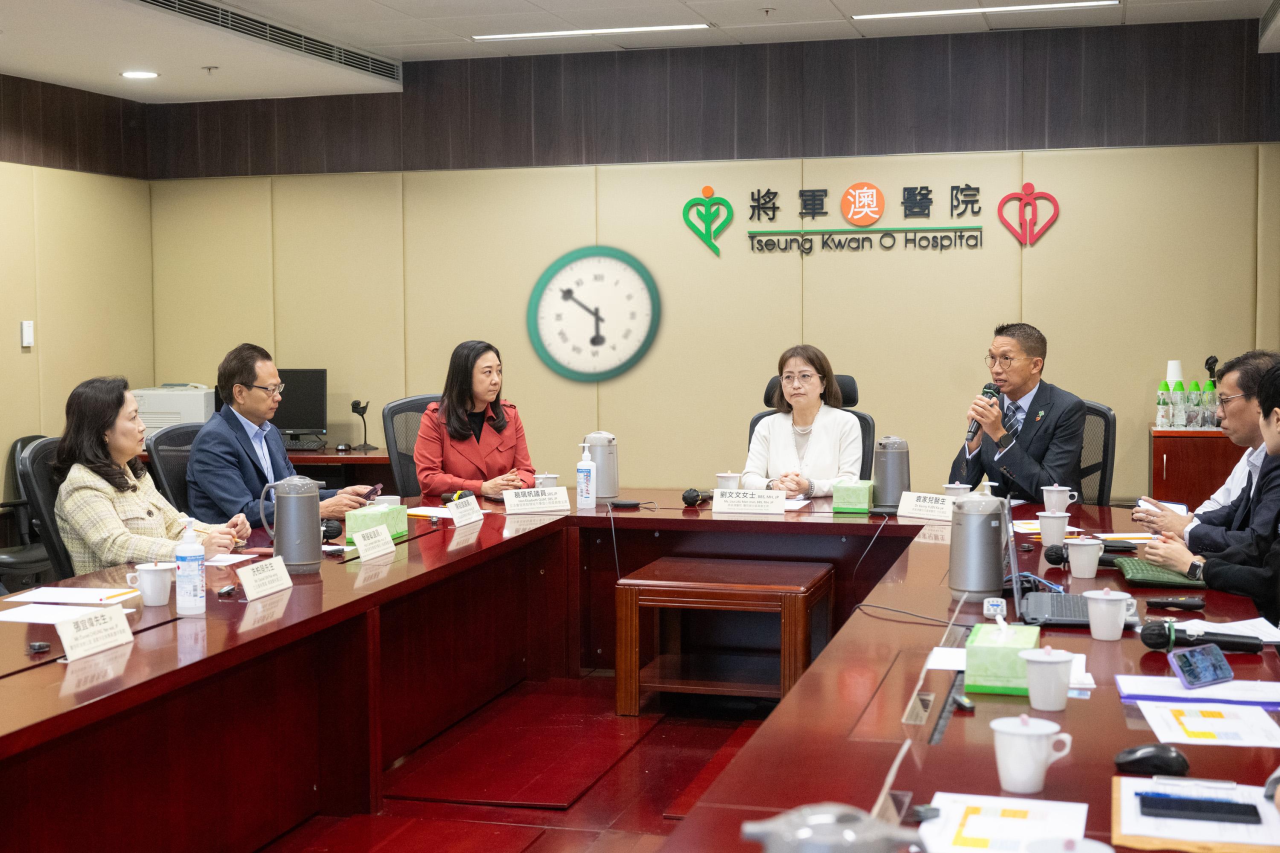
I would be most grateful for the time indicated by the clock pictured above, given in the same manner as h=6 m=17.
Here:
h=5 m=51
